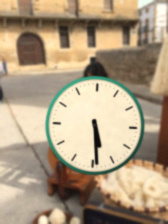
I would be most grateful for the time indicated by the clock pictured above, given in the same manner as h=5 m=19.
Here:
h=5 m=29
